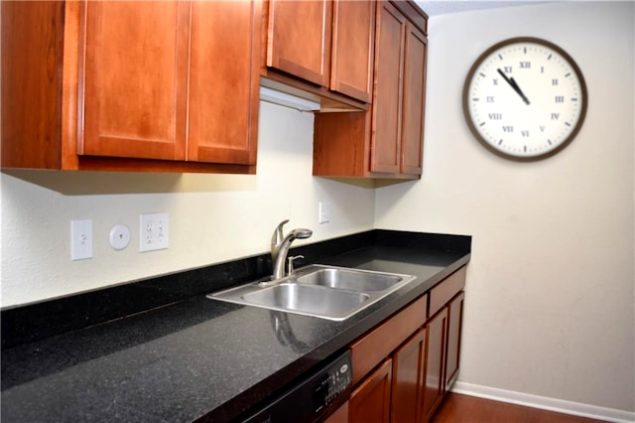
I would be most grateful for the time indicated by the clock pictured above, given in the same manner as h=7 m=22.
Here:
h=10 m=53
